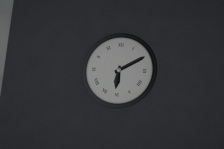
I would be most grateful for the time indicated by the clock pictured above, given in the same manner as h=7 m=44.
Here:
h=6 m=10
